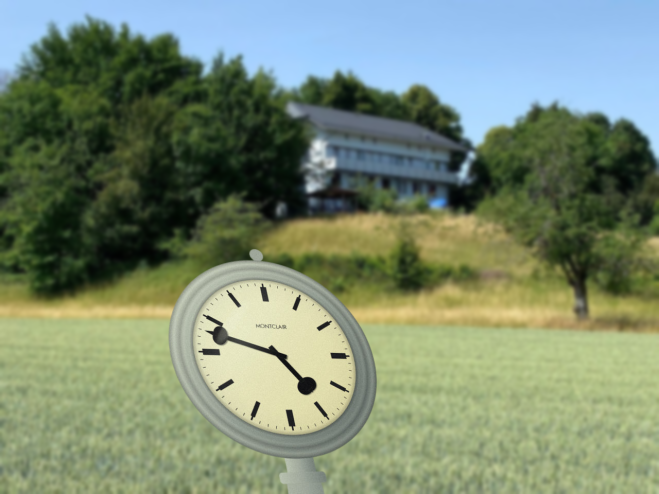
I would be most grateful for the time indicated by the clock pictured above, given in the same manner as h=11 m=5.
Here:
h=4 m=48
